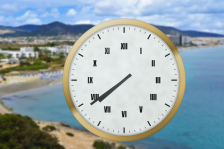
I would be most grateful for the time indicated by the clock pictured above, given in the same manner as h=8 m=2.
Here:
h=7 m=39
